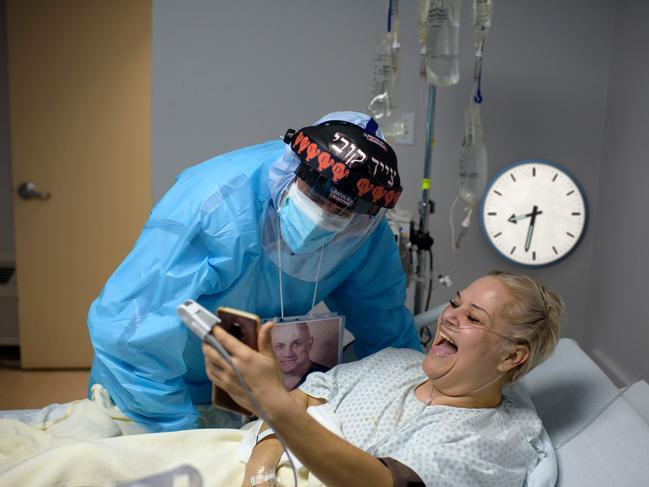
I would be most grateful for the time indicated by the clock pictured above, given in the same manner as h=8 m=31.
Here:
h=8 m=32
